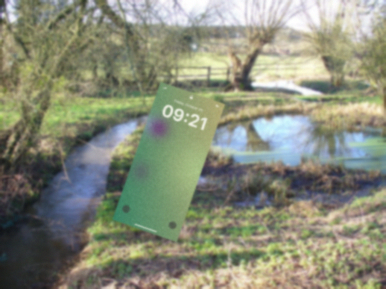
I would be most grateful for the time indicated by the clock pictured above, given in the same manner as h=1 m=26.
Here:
h=9 m=21
